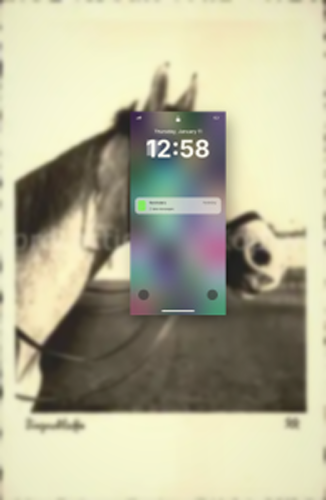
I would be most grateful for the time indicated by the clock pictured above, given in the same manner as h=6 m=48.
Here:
h=12 m=58
